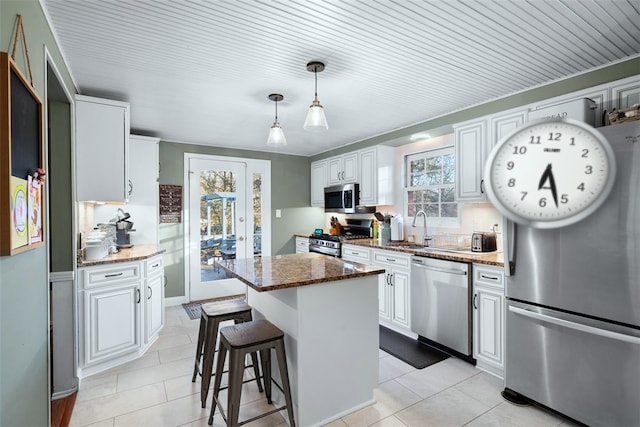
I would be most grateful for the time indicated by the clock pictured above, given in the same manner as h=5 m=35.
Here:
h=6 m=27
